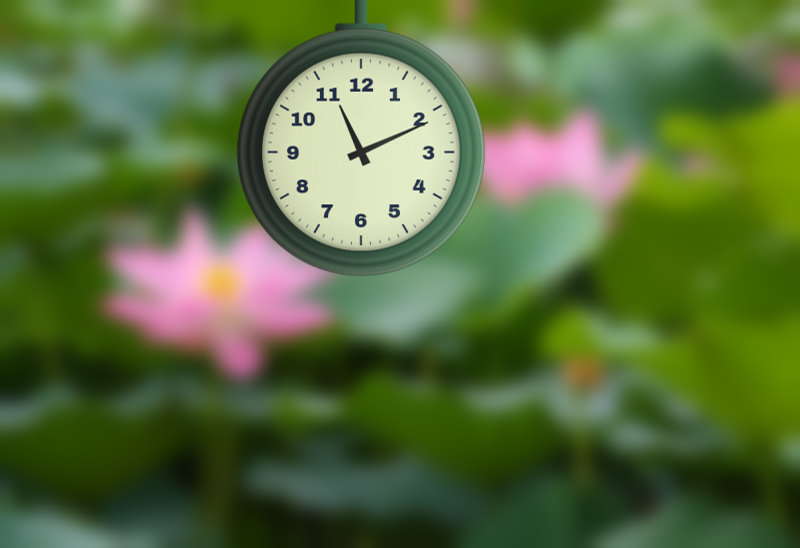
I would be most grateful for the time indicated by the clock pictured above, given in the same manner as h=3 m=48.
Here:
h=11 m=11
